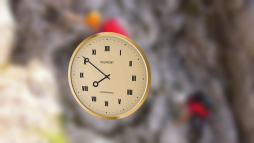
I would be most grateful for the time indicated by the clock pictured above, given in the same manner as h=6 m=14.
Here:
h=7 m=51
